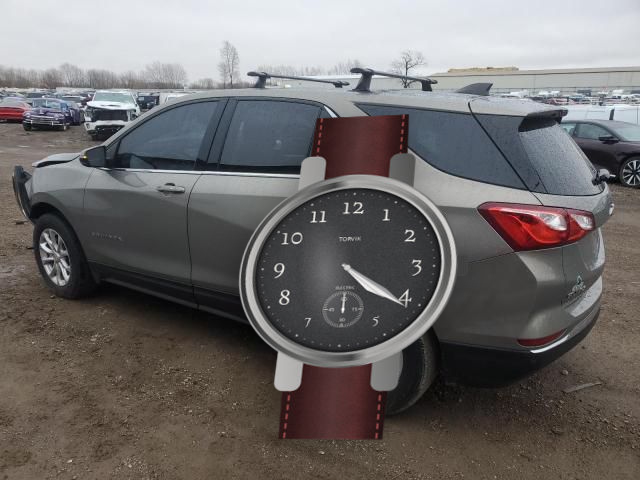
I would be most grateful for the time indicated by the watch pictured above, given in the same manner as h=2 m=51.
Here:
h=4 m=21
